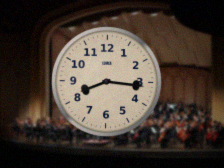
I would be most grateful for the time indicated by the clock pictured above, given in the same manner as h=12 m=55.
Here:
h=8 m=16
